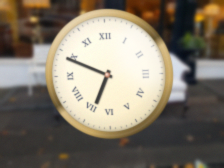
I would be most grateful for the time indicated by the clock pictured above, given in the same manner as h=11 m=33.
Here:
h=6 m=49
